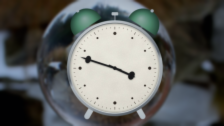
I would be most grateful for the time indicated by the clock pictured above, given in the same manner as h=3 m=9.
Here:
h=3 m=48
